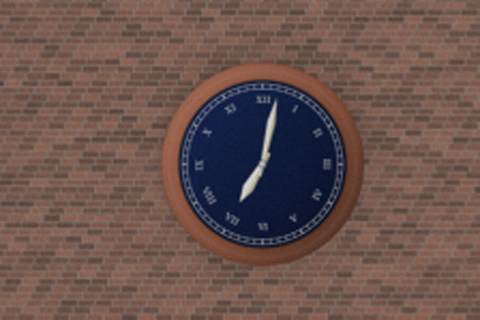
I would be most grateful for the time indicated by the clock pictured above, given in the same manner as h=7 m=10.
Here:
h=7 m=2
